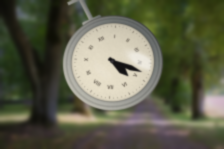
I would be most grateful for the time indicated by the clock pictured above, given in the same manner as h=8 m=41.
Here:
h=5 m=23
